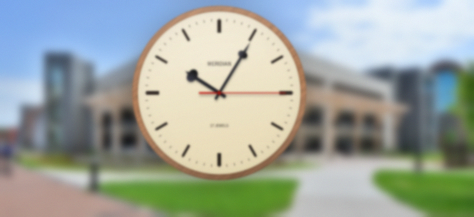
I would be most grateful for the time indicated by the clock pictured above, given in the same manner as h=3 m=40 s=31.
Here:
h=10 m=5 s=15
